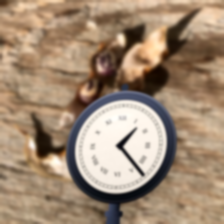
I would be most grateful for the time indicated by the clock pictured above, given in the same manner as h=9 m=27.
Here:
h=1 m=23
